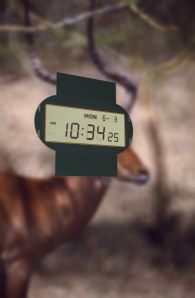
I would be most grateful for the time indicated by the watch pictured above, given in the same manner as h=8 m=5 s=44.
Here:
h=10 m=34 s=25
